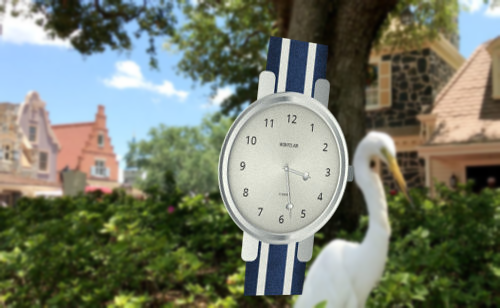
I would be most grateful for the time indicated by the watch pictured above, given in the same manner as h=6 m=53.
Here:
h=3 m=28
